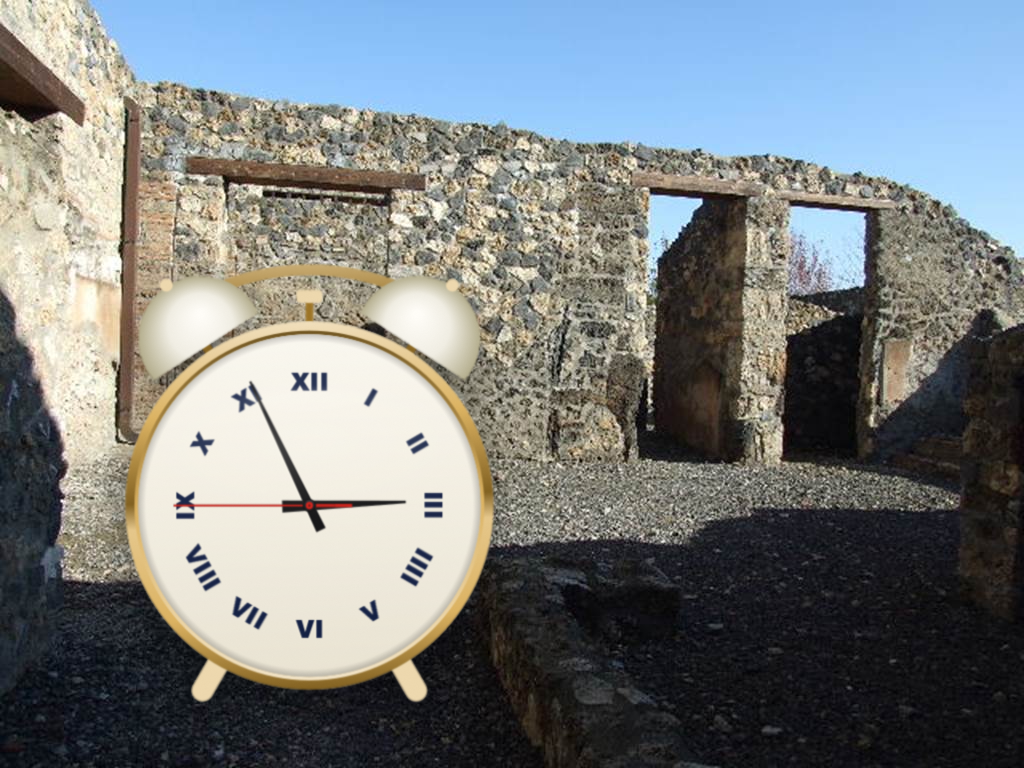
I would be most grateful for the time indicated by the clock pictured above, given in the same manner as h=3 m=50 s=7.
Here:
h=2 m=55 s=45
